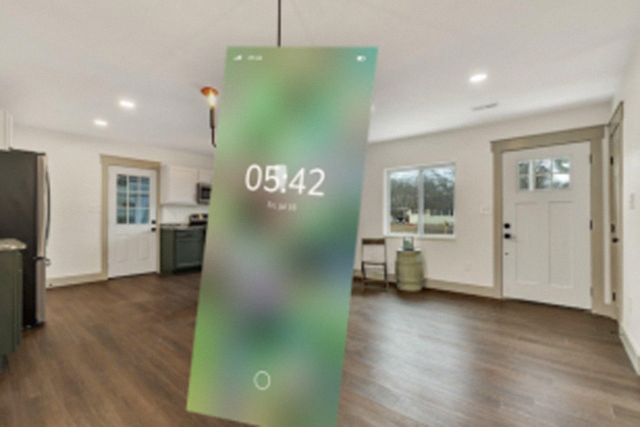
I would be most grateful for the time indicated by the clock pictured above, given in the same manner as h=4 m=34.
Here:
h=5 m=42
